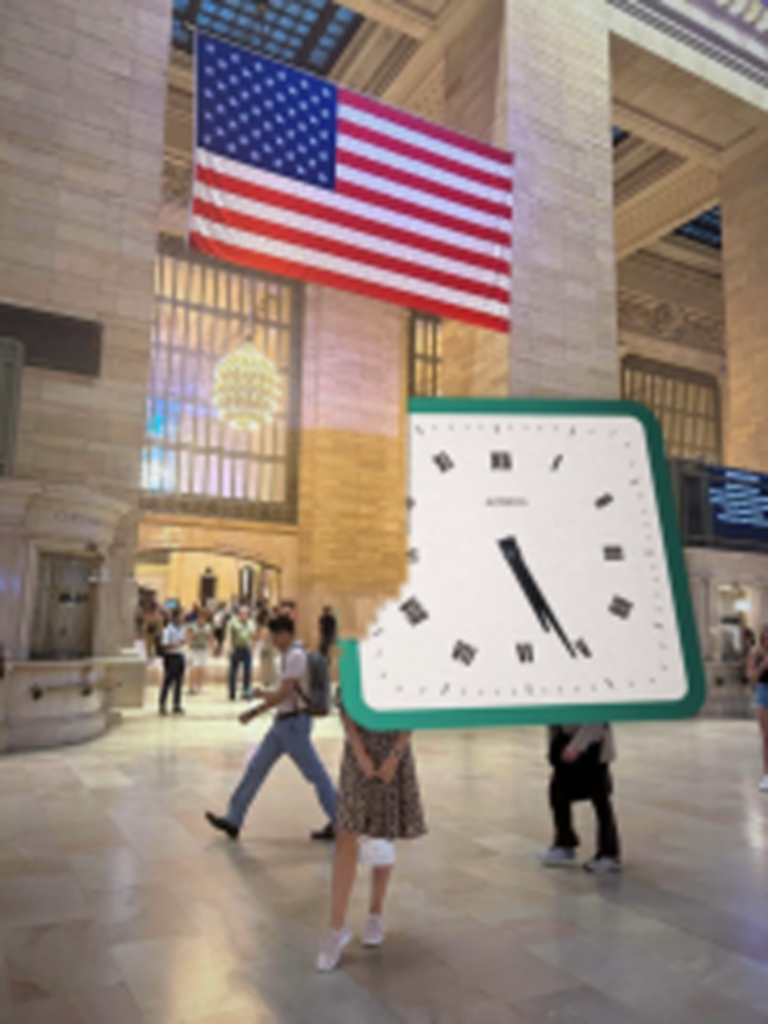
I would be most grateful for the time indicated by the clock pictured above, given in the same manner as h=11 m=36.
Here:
h=5 m=26
